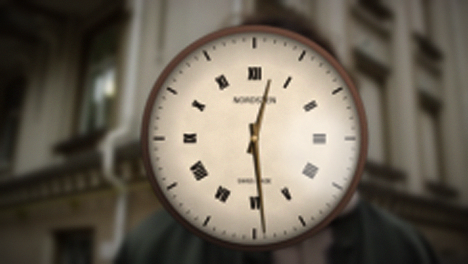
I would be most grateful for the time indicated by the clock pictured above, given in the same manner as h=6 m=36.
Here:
h=12 m=29
